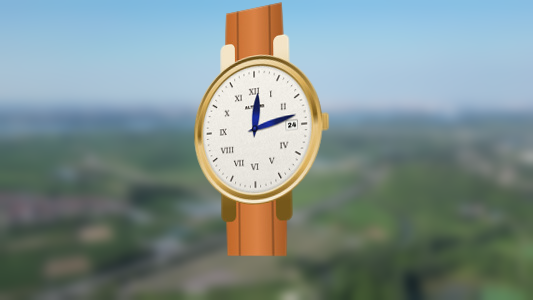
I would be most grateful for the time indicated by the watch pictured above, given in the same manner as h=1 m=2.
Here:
h=12 m=13
